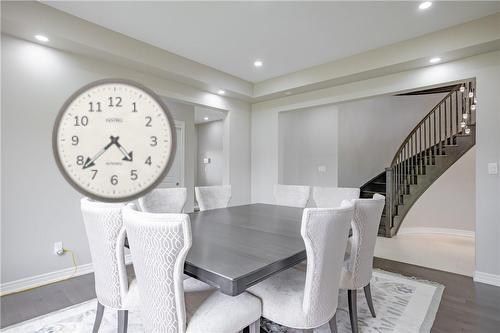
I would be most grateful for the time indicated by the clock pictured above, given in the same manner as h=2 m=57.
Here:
h=4 m=38
